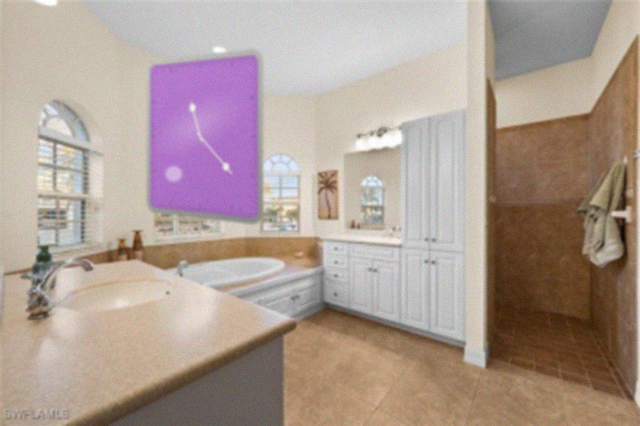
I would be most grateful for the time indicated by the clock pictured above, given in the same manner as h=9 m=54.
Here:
h=11 m=22
